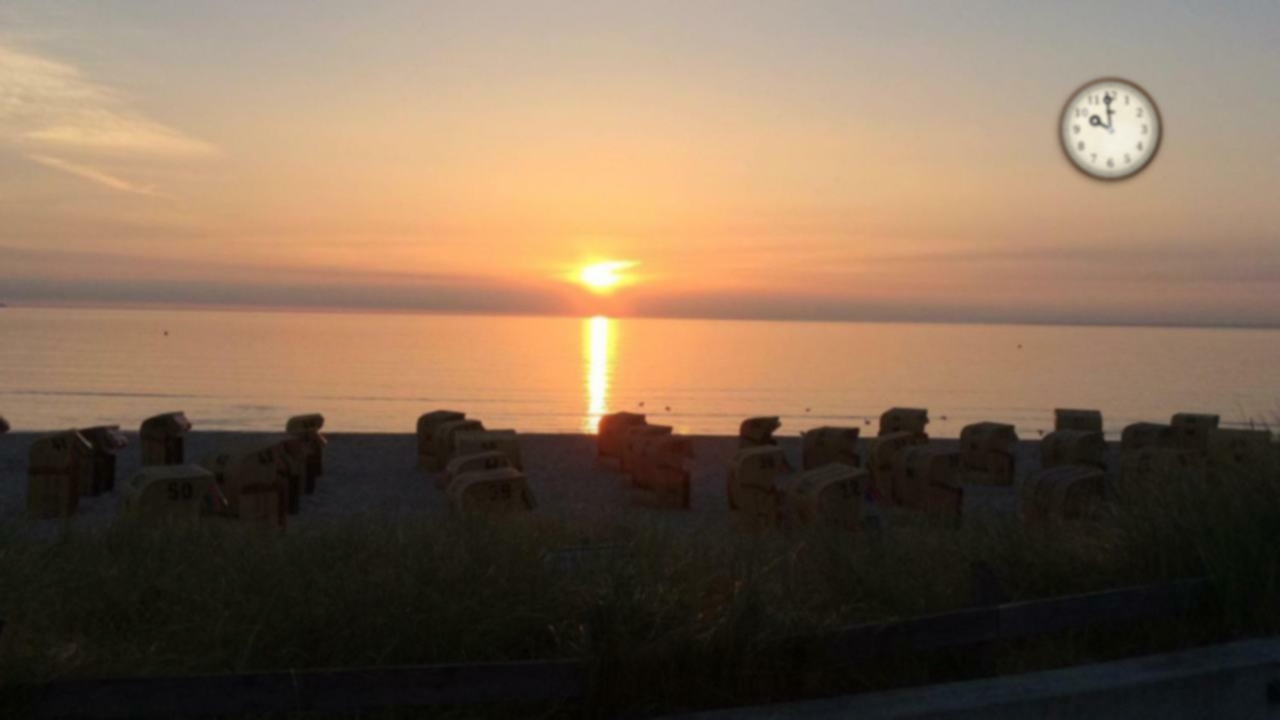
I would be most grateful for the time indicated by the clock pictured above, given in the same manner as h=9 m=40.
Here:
h=9 m=59
